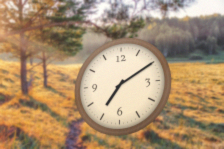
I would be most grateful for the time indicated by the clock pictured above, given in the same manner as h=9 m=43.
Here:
h=7 m=10
